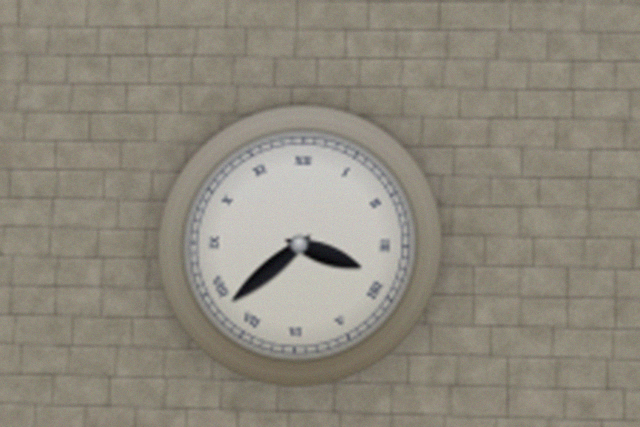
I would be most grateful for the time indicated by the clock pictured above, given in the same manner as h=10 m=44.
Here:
h=3 m=38
